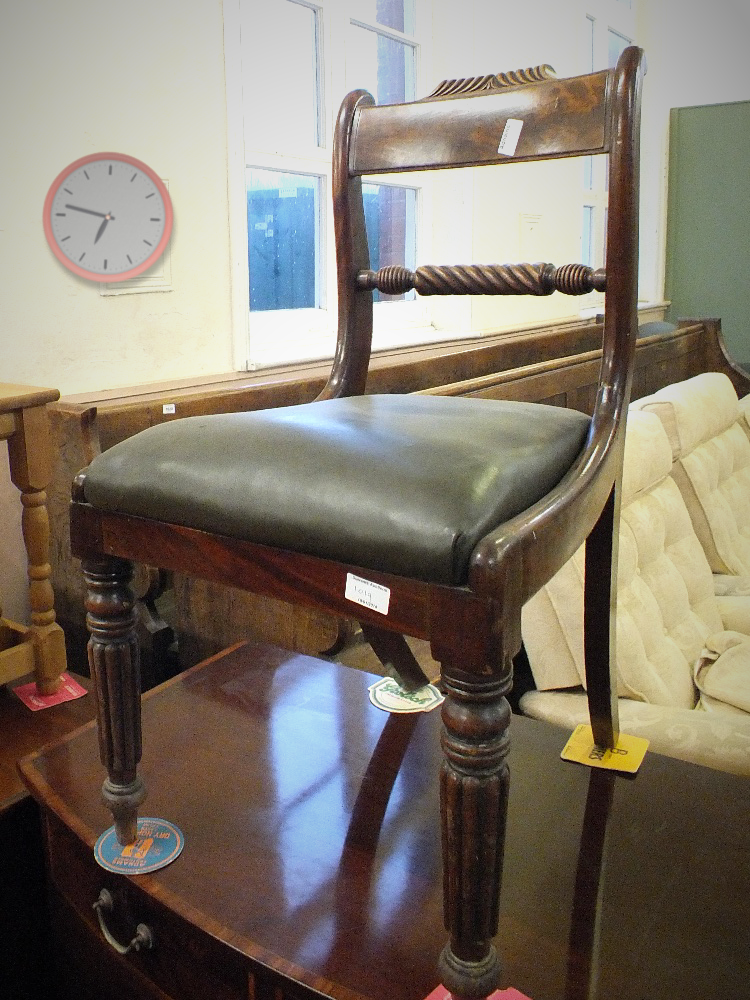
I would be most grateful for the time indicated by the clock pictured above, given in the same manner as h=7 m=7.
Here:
h=6 m=47
